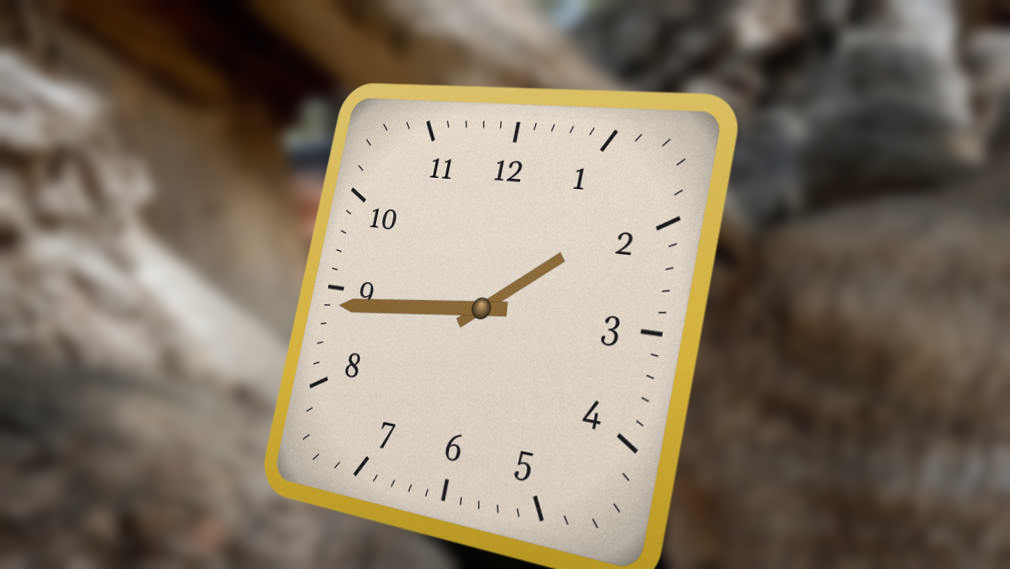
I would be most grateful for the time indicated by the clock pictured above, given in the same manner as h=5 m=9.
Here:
h=1 m=44
